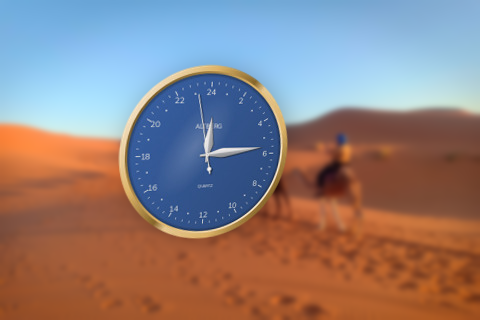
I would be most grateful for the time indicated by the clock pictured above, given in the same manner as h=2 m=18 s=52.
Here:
h=0 m=13 s=58
